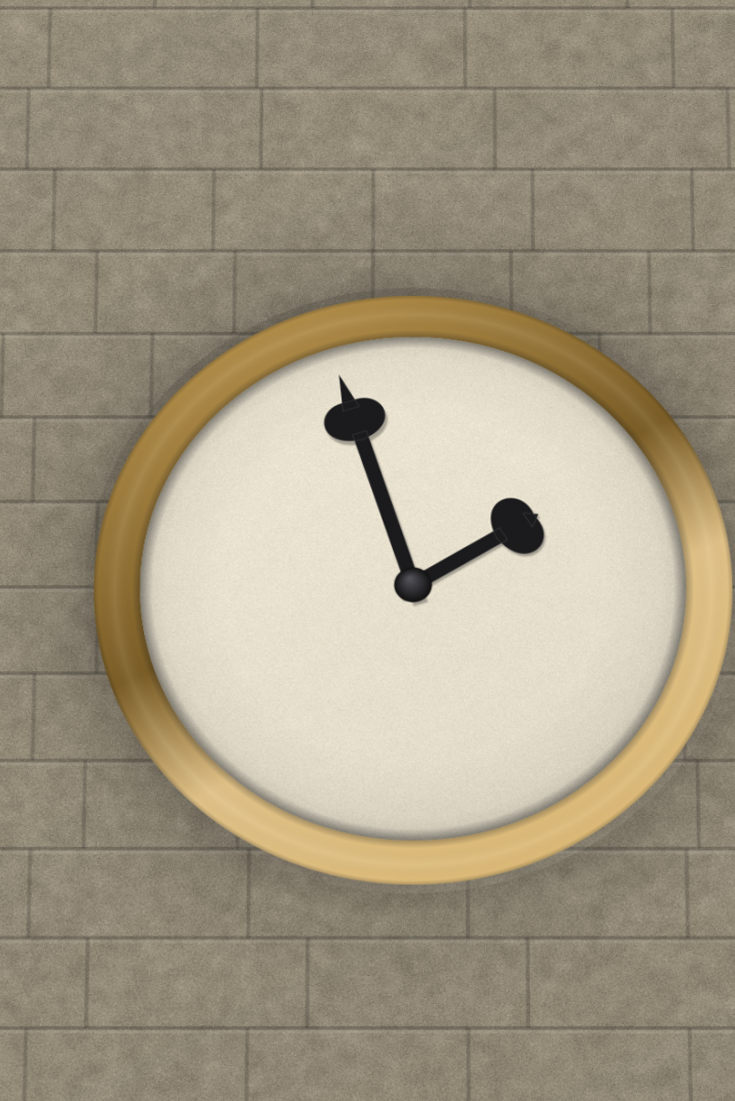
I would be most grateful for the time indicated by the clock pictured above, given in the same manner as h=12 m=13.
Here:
h=1 m=57
